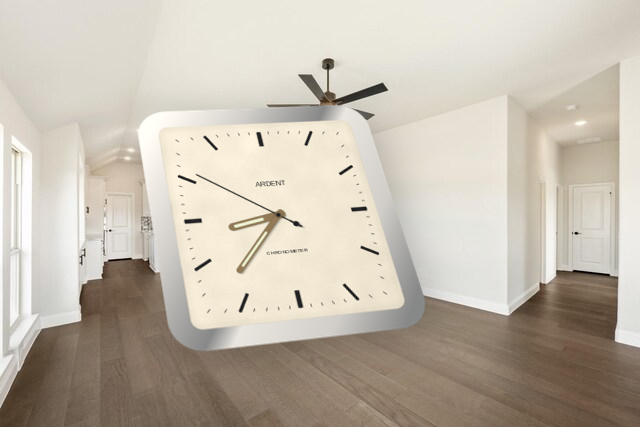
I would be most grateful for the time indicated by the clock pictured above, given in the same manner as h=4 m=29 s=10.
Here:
h=8 m=36 s=51
